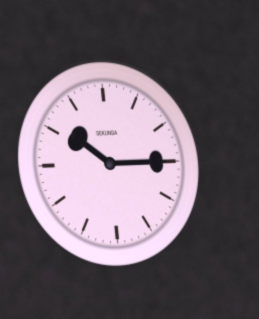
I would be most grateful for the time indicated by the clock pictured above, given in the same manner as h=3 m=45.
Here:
h=10 m=15
